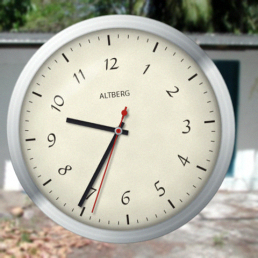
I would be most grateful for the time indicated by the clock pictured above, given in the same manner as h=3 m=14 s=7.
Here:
h=9 m=35 s=34
